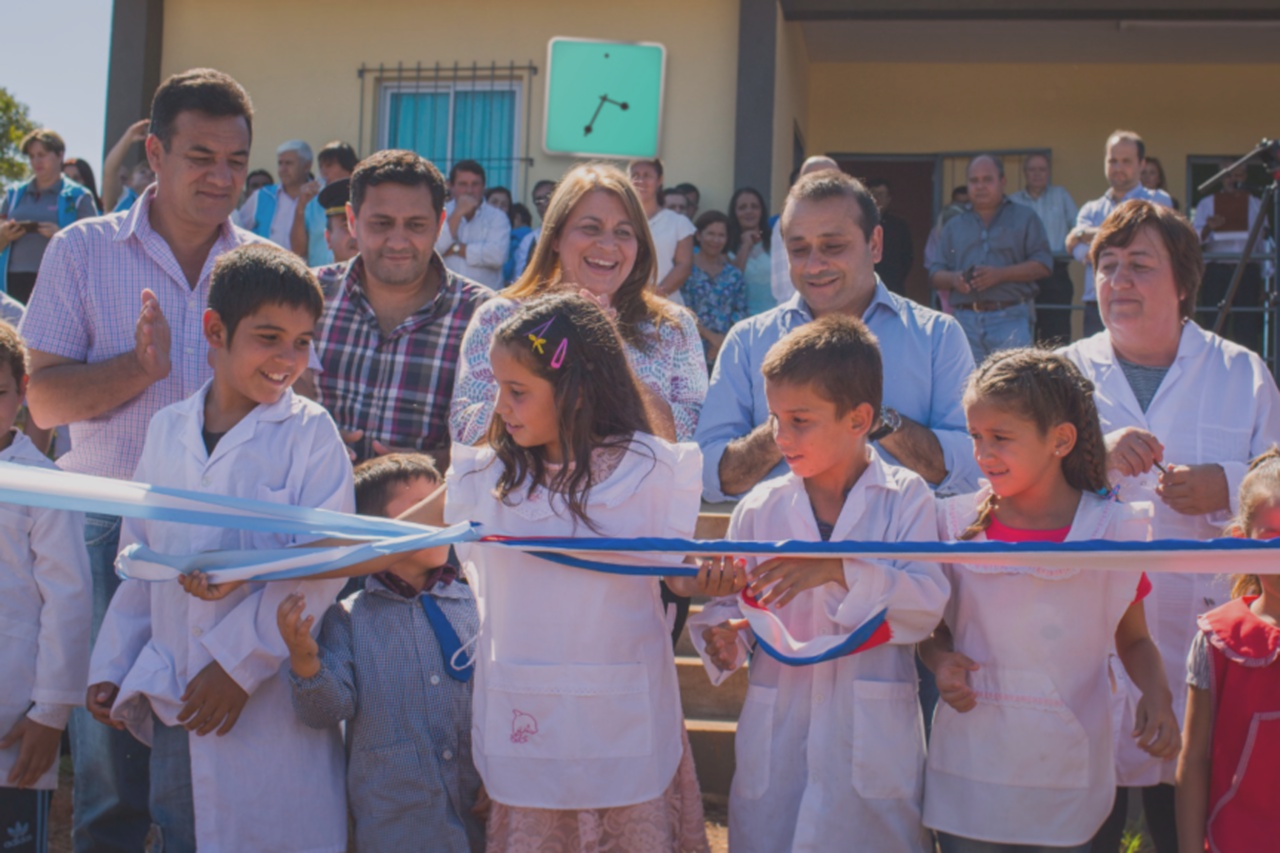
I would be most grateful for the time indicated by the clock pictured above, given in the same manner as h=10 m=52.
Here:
h=3 m=34
